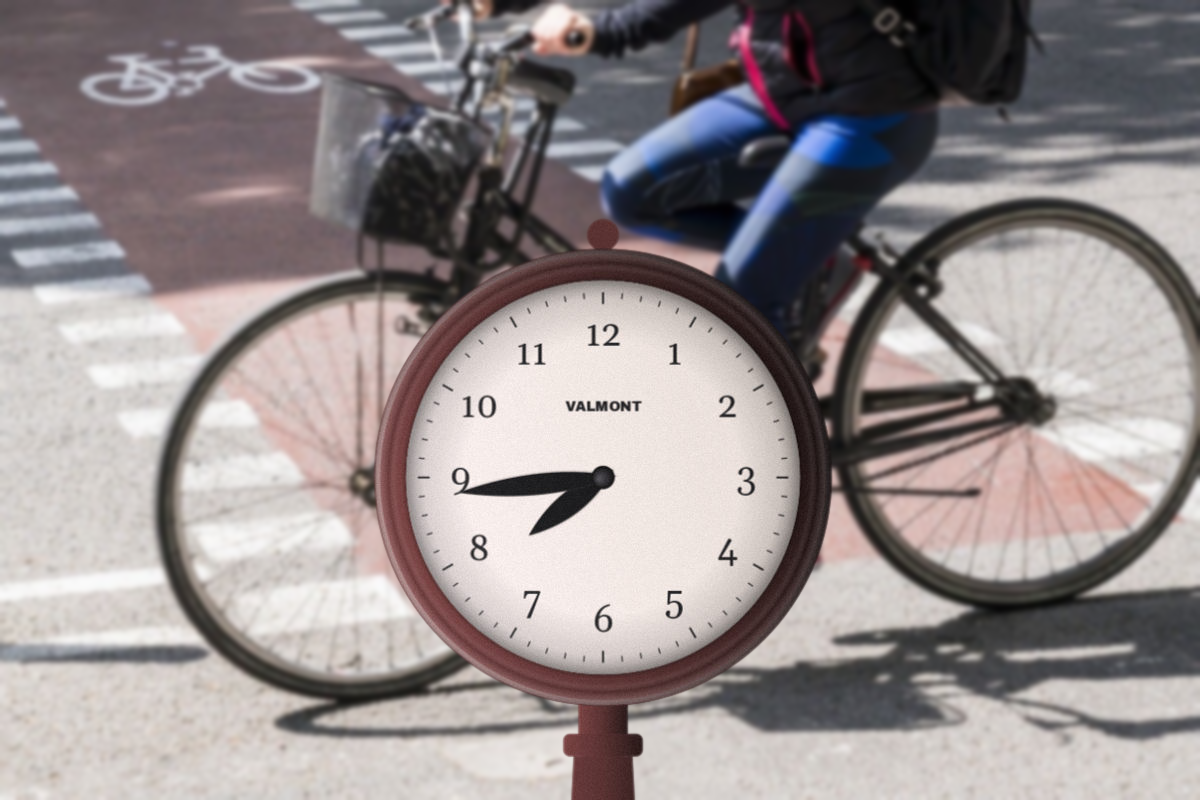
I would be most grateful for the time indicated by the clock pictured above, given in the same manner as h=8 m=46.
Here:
h=7 m=44
